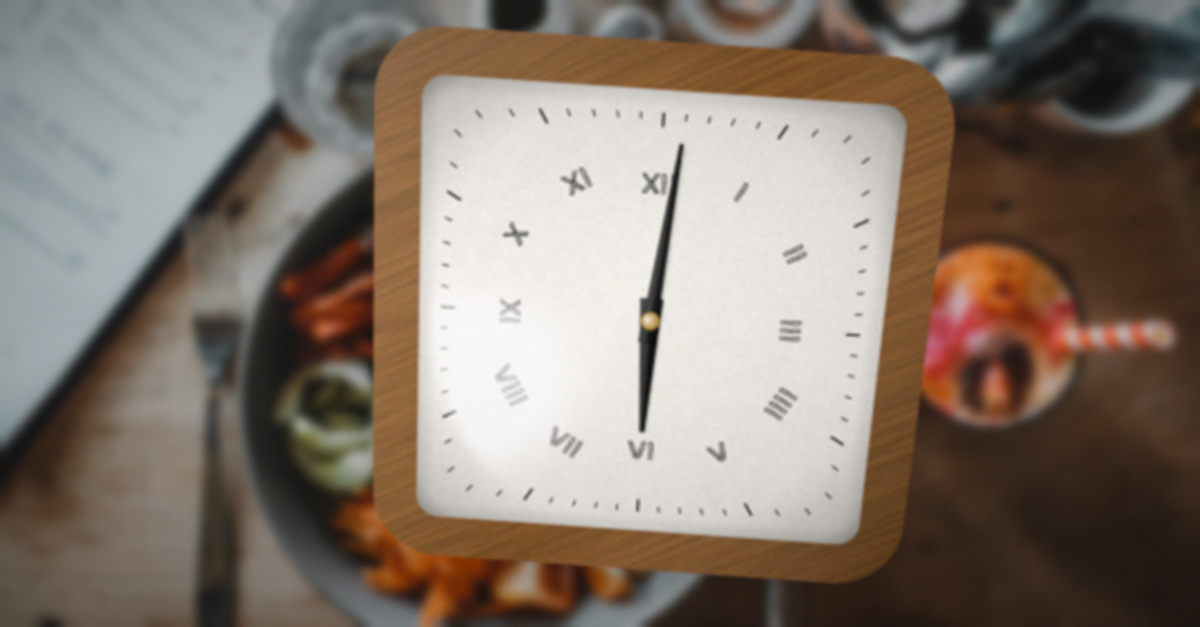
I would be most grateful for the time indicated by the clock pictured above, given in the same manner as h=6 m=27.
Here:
h=6 m=1
